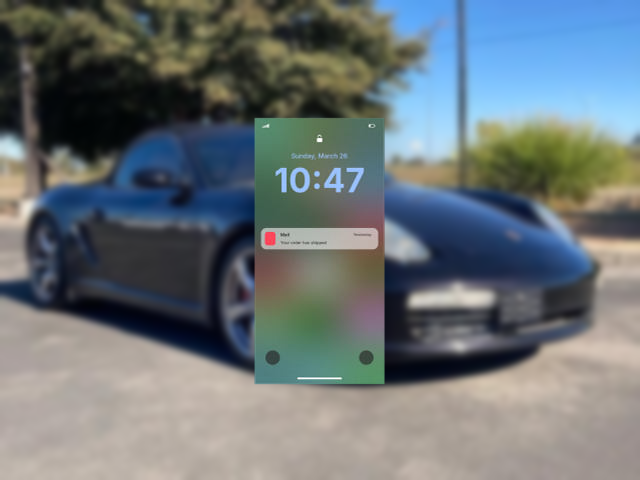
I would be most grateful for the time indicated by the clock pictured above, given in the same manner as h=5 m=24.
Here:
h=10 m=47
